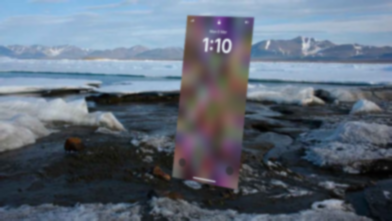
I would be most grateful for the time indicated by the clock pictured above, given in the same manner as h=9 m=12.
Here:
h=1 m=10
